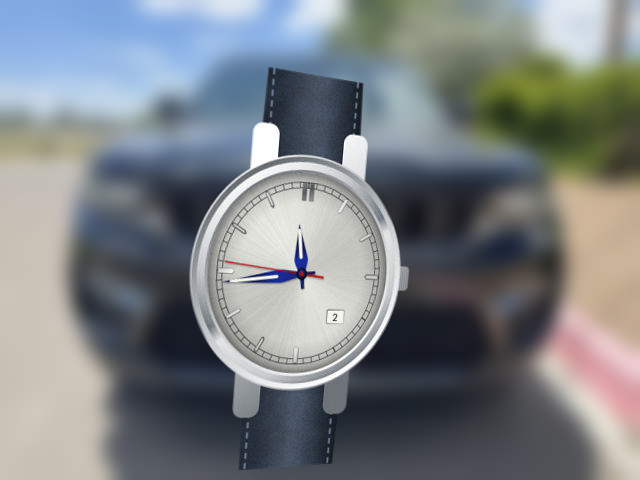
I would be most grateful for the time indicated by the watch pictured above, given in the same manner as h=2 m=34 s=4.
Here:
h=11 m=43 s=46
